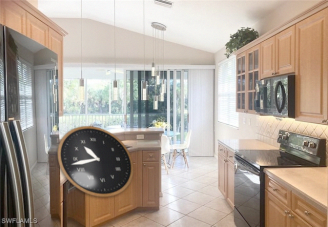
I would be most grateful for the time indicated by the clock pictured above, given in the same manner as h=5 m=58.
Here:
h=10 m=43
